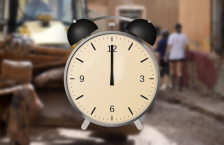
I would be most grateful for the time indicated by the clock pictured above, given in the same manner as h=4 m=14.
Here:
h=12 m=0
